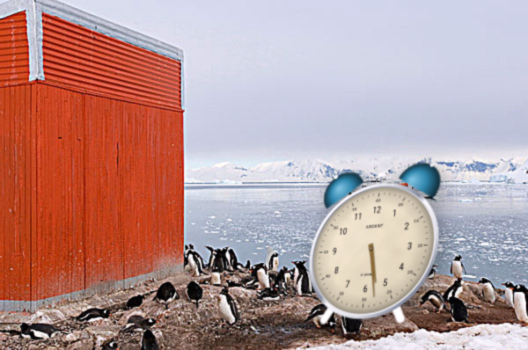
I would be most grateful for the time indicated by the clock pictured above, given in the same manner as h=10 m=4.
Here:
h=5 m=28
